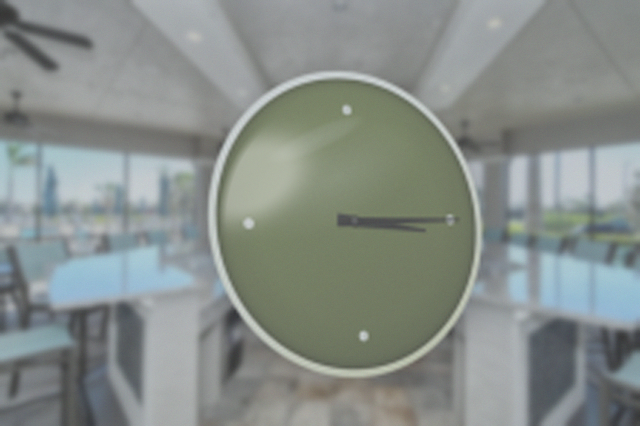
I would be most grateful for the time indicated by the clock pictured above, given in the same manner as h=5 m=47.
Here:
h=3 m=15
